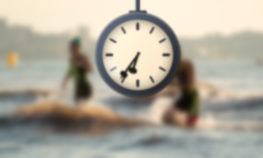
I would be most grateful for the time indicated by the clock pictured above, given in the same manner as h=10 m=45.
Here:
h=6 m=36
